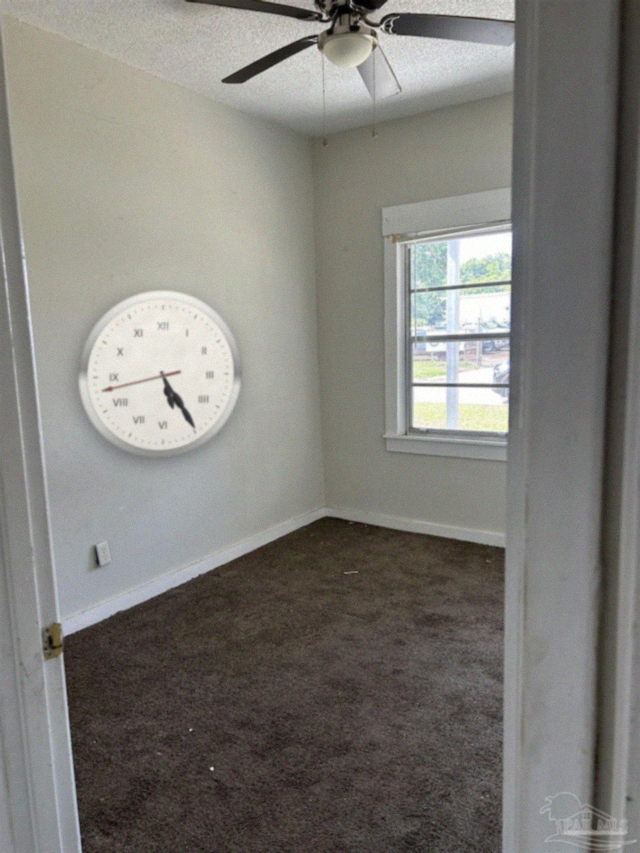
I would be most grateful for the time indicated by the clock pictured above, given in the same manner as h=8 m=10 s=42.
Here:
h=5 m=24 s=43
